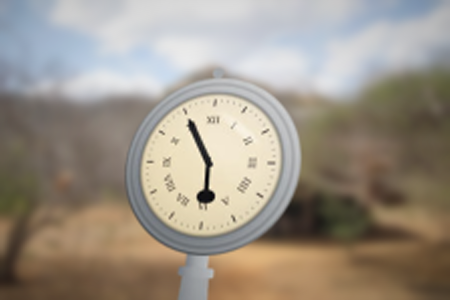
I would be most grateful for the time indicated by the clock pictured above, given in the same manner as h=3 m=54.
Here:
h=5 m=55
